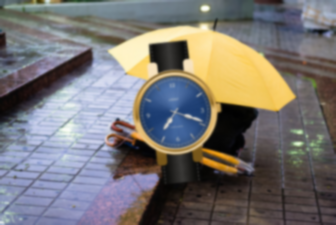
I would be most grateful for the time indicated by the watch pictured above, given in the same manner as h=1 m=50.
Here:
h=7 m=19
